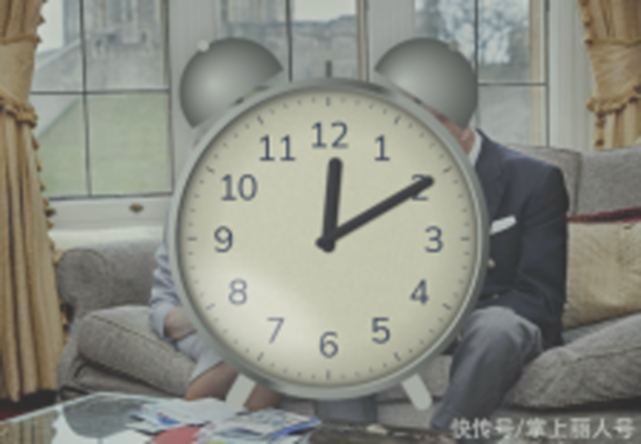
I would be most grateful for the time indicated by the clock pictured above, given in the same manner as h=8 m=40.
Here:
h=12 m=10
